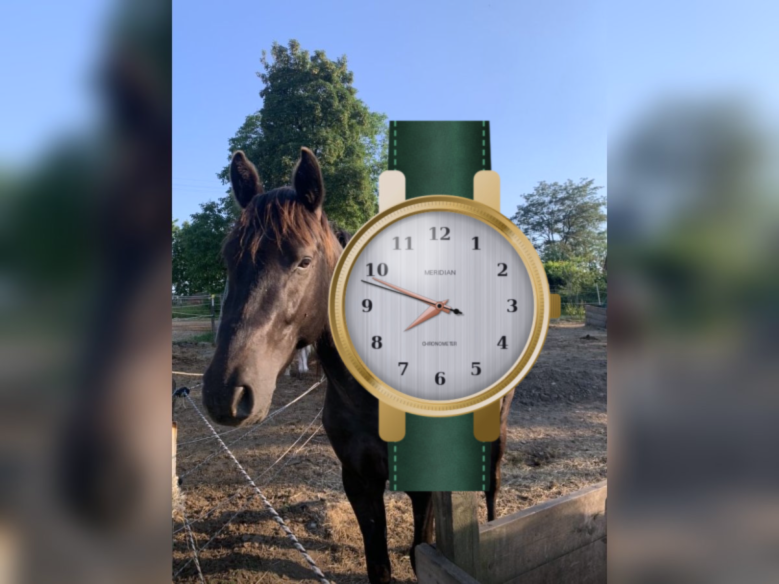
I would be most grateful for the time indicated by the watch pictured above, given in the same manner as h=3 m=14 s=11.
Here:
h=7 m=48 s=48
